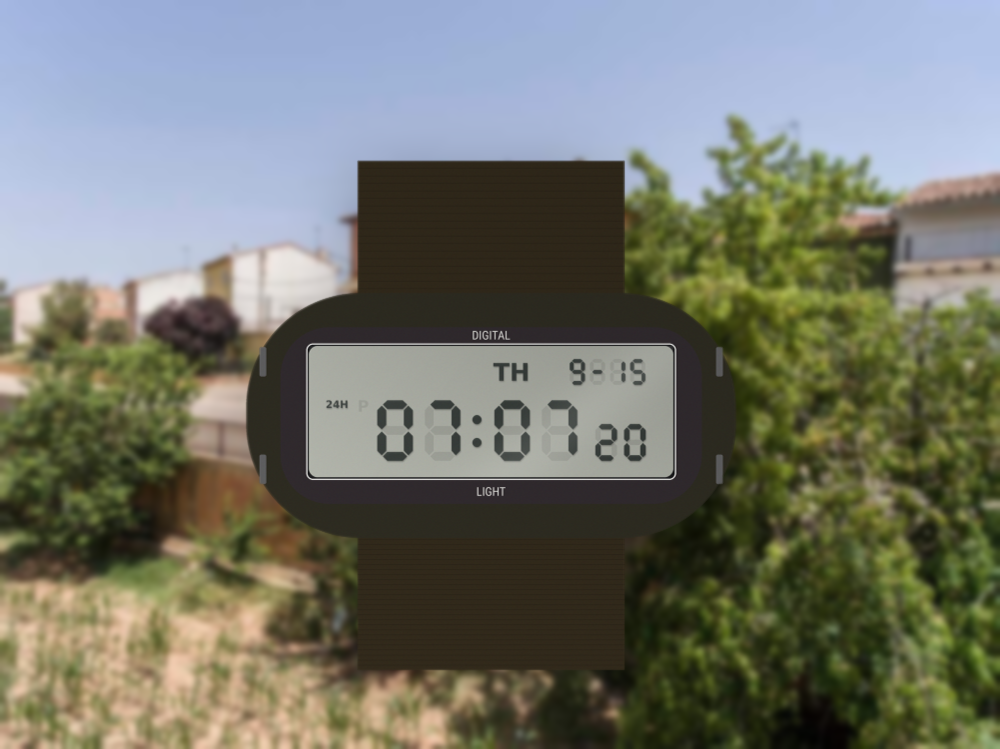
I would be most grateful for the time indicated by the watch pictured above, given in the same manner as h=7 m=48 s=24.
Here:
h=7 m=7 s=20
